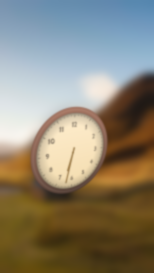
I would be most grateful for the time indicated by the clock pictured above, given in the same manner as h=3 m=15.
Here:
h=6 m=32
